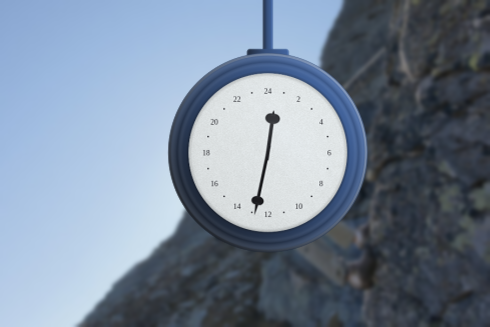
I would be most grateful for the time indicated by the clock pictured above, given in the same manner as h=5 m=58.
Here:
h=0 m=32
